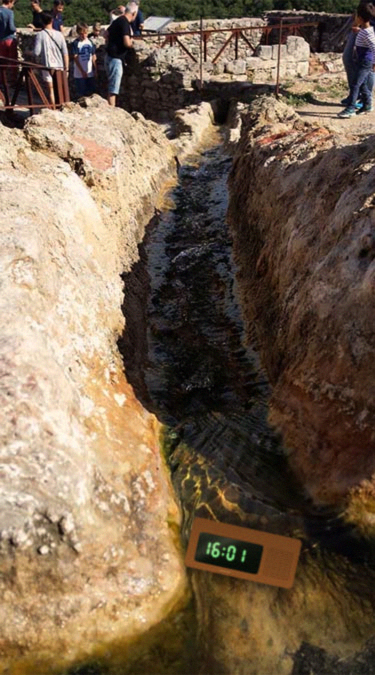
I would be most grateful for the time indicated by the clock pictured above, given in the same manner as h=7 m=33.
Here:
h=16 m=1
